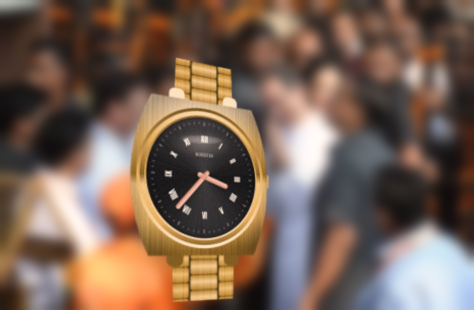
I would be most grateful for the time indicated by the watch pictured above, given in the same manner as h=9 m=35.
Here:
h=3 m=37
